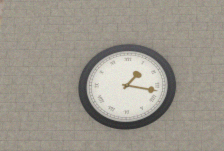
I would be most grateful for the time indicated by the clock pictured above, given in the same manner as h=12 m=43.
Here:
h=1 m=17
